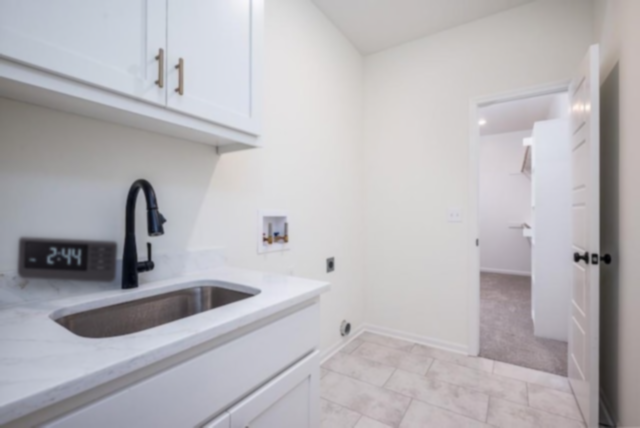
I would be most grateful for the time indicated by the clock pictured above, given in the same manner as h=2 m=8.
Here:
h=2 m=44
